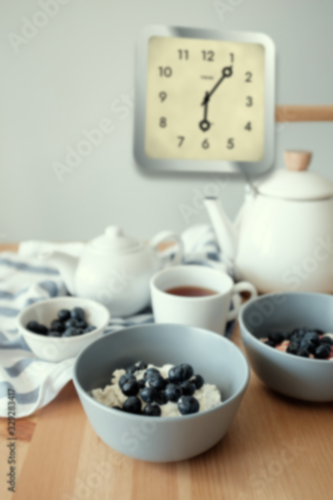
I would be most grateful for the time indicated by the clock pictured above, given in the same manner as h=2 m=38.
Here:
h=6 m=6
